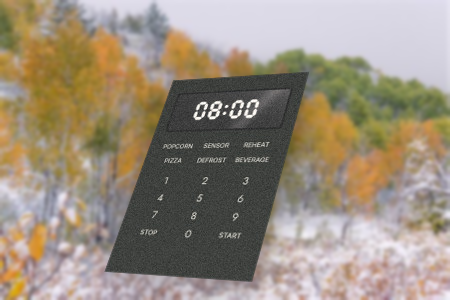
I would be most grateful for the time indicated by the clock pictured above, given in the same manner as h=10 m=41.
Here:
h=8 m=0
